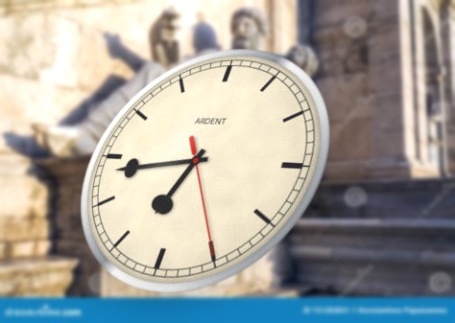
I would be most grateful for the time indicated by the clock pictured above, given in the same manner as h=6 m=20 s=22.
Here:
h=6 m=43 s=25
